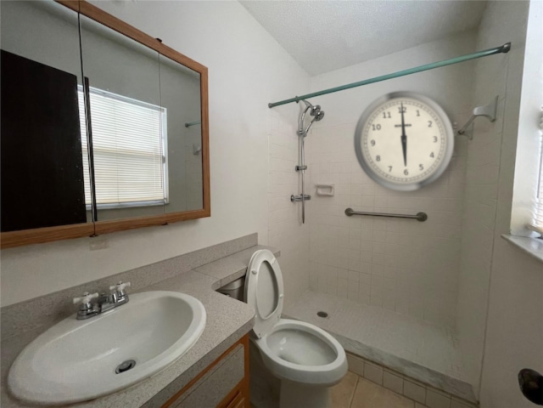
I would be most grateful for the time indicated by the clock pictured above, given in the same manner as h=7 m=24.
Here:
h=6 m=0
